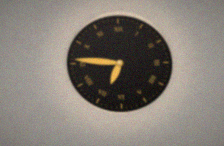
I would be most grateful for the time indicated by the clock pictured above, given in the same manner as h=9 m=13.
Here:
h=6 m=46
